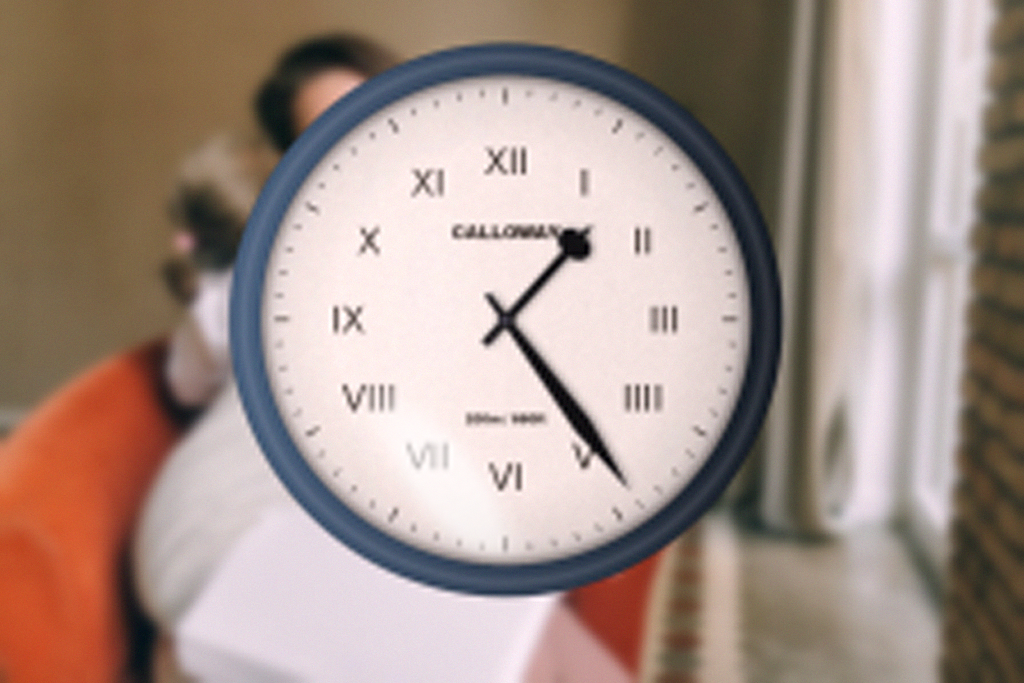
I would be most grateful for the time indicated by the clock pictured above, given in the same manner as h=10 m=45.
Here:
h=1 m=24
